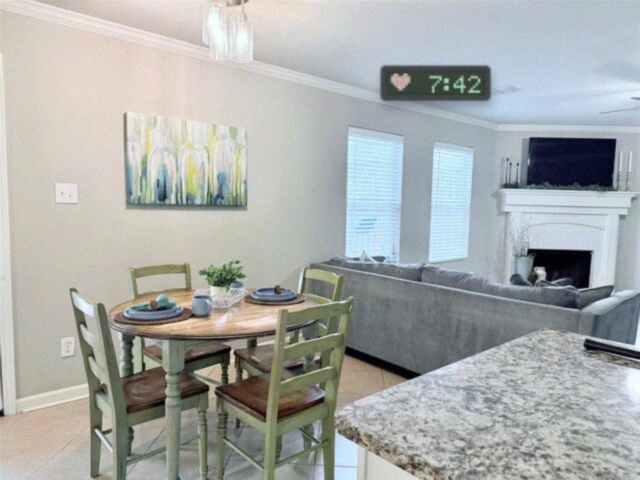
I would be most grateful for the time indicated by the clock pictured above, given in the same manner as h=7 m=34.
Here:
h=7 m=42
